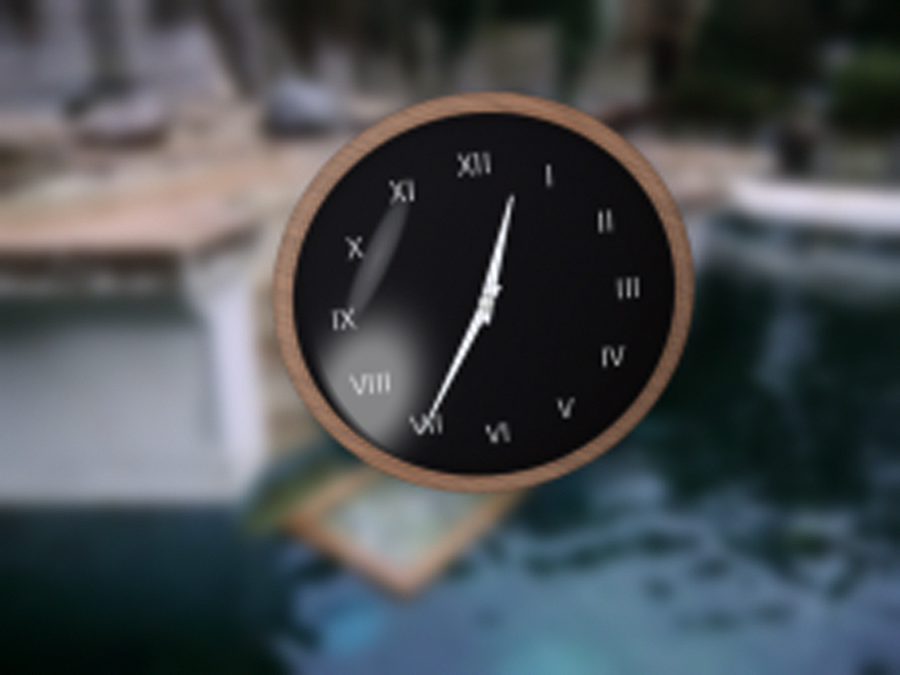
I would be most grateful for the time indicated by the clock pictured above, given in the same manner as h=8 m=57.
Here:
h=12 m=35
